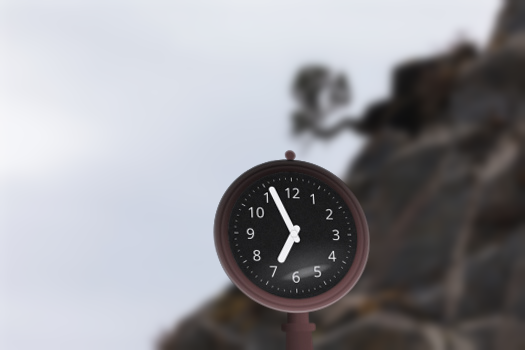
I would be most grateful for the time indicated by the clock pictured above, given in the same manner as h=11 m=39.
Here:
h=6 m=56
